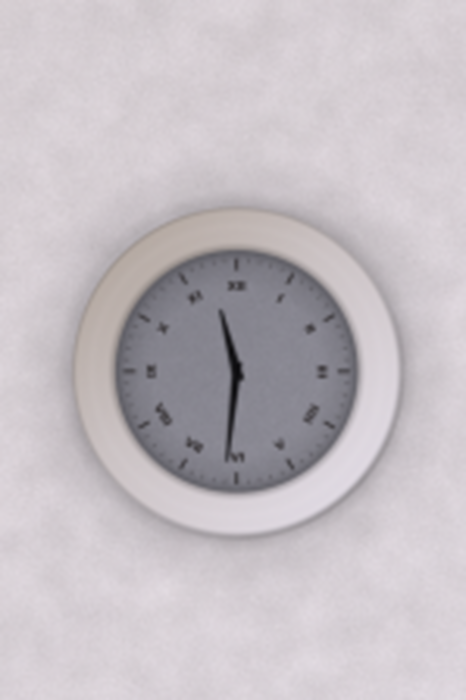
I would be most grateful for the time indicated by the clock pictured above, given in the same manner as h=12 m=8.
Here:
h=11 m=31
